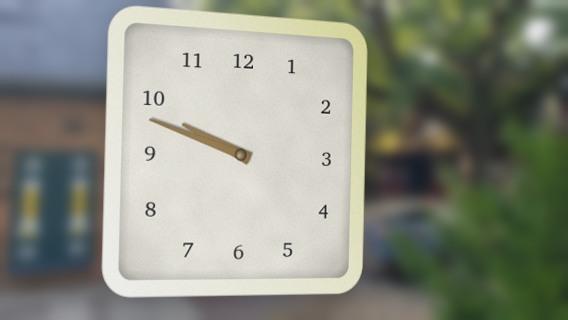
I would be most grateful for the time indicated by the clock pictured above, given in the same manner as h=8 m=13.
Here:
h=9 m=48
